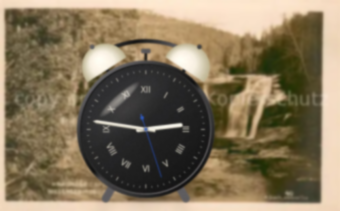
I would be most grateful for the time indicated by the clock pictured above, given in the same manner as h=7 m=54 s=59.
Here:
h=2 m=46 s=27
